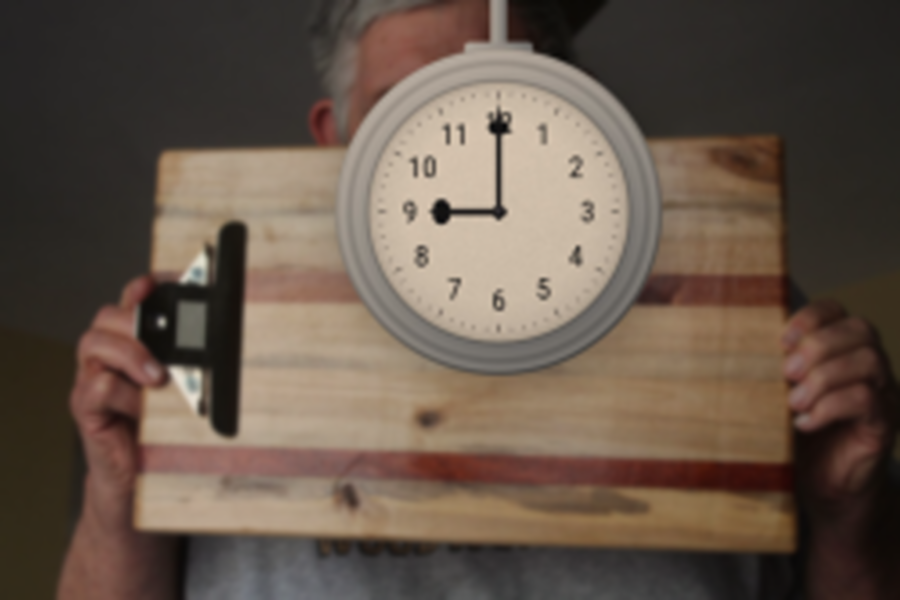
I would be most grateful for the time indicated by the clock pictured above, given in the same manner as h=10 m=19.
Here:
h=9 m=0
